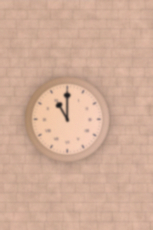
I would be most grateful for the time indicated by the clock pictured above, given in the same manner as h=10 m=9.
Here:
h=11 m=0
